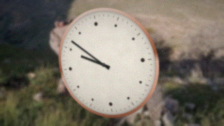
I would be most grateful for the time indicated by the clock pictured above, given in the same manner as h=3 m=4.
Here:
h=9 m=52
